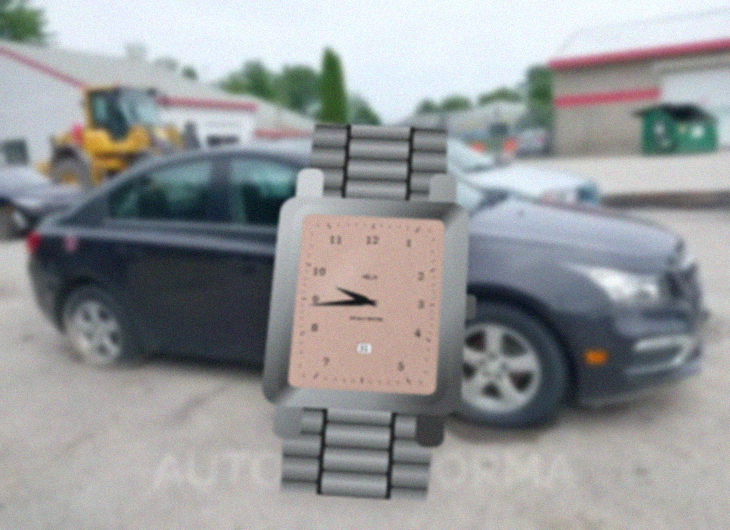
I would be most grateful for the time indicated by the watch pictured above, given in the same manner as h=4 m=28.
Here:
h=9 m=44
